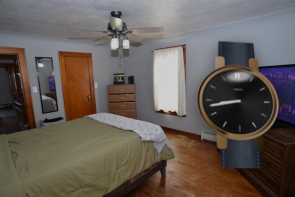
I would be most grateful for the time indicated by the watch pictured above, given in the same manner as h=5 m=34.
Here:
h=8 m=43
